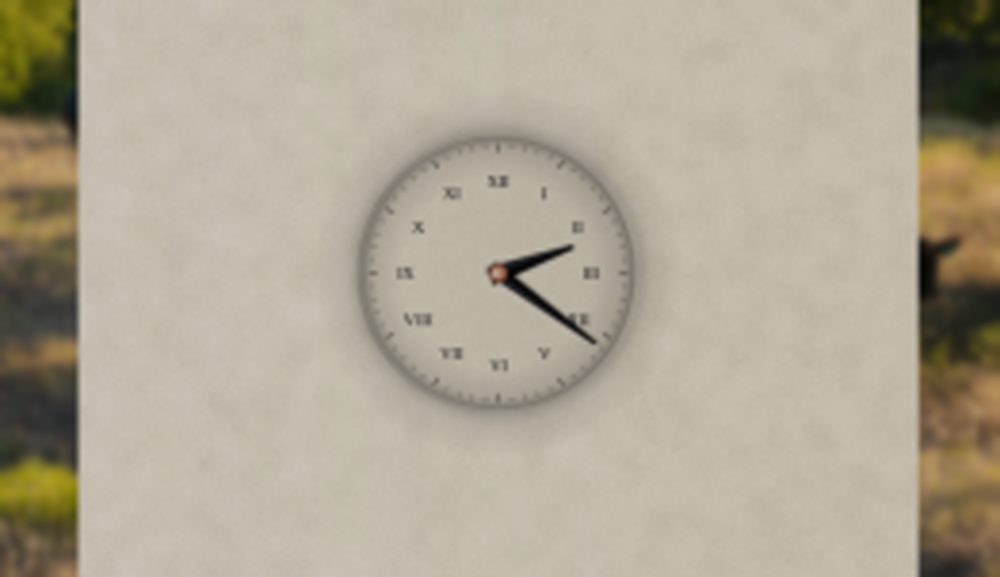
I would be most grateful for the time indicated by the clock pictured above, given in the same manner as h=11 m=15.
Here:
h=2 m=21
